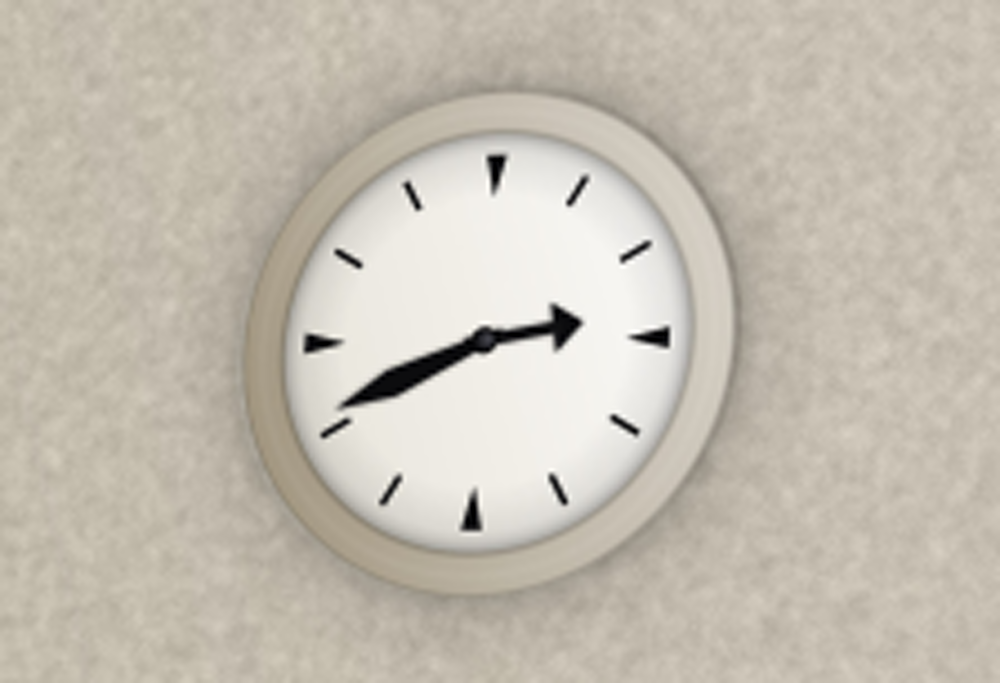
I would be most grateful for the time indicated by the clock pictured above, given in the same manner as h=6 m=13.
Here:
h=2 m=41
